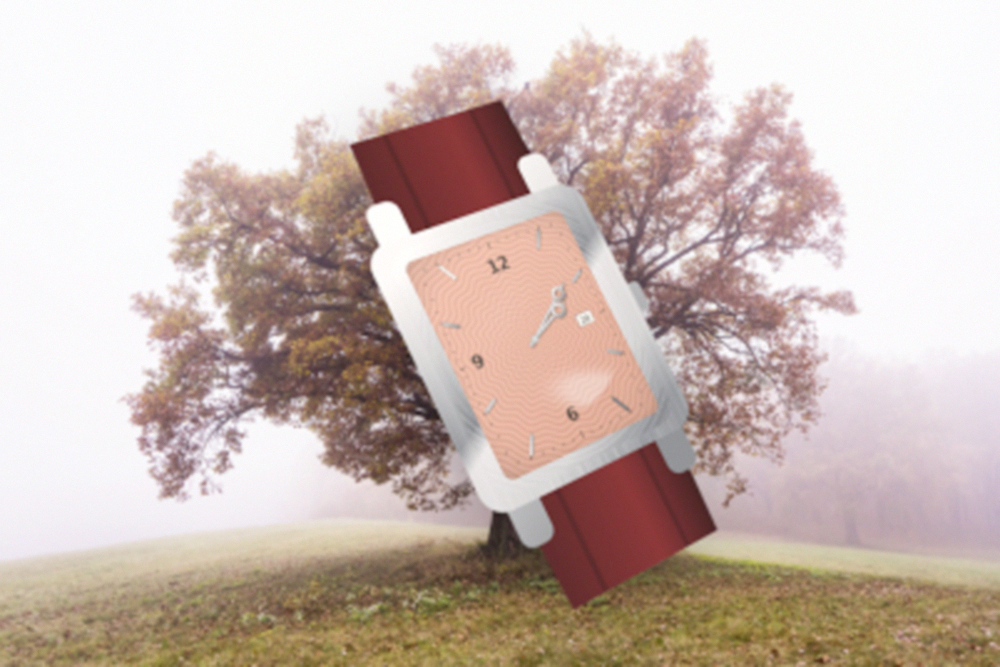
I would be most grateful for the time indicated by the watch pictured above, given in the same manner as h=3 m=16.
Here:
h=2 m=9
